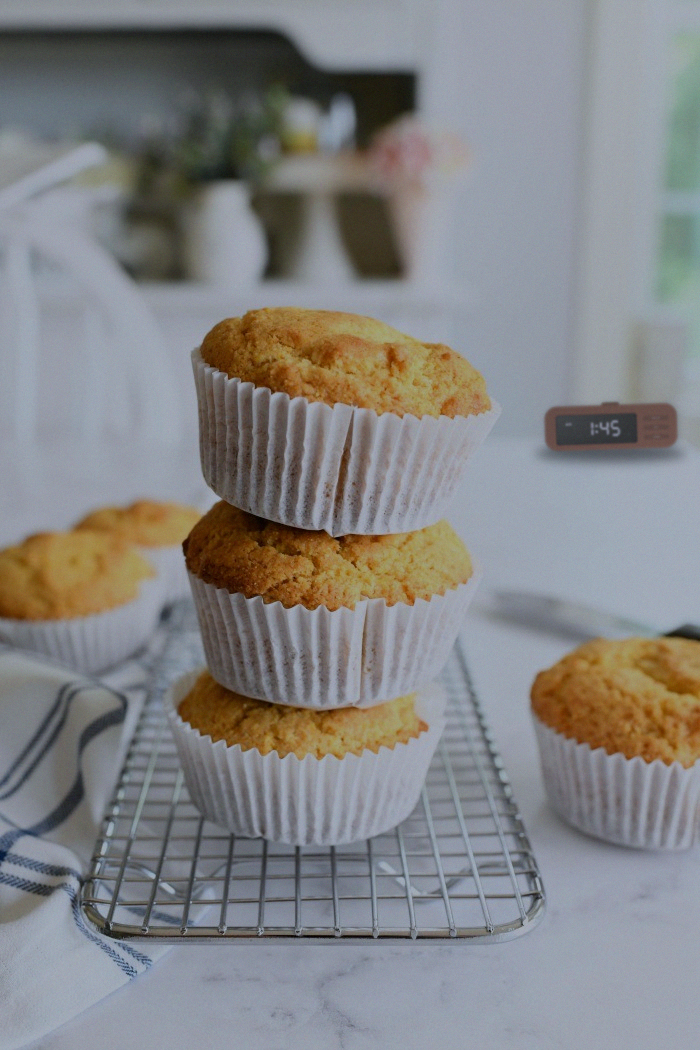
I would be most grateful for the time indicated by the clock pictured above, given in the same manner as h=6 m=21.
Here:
h=1 m=45
